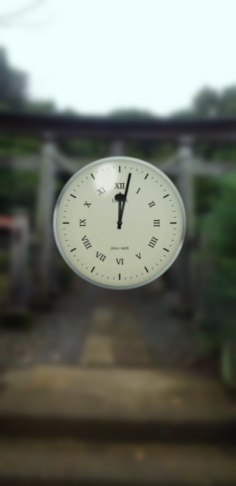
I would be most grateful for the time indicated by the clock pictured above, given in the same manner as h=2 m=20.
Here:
h=12 m=2
